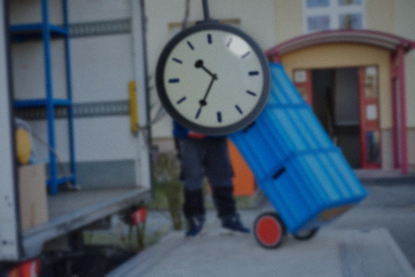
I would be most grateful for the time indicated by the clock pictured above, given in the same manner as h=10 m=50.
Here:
h=10 m=35
